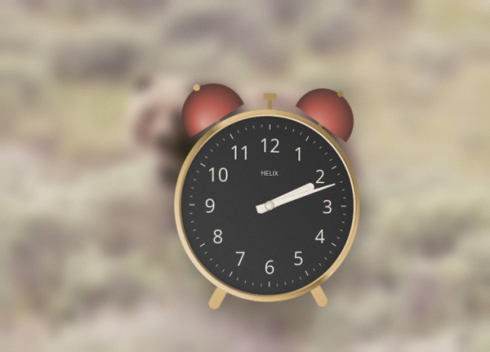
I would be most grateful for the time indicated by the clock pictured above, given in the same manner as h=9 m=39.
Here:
h=2 m=12
